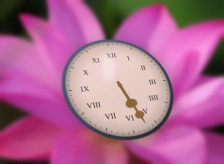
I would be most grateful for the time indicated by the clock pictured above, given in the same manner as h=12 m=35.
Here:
h=5 m=27
